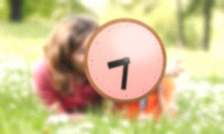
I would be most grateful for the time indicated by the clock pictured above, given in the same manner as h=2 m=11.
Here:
h=8 m=31
